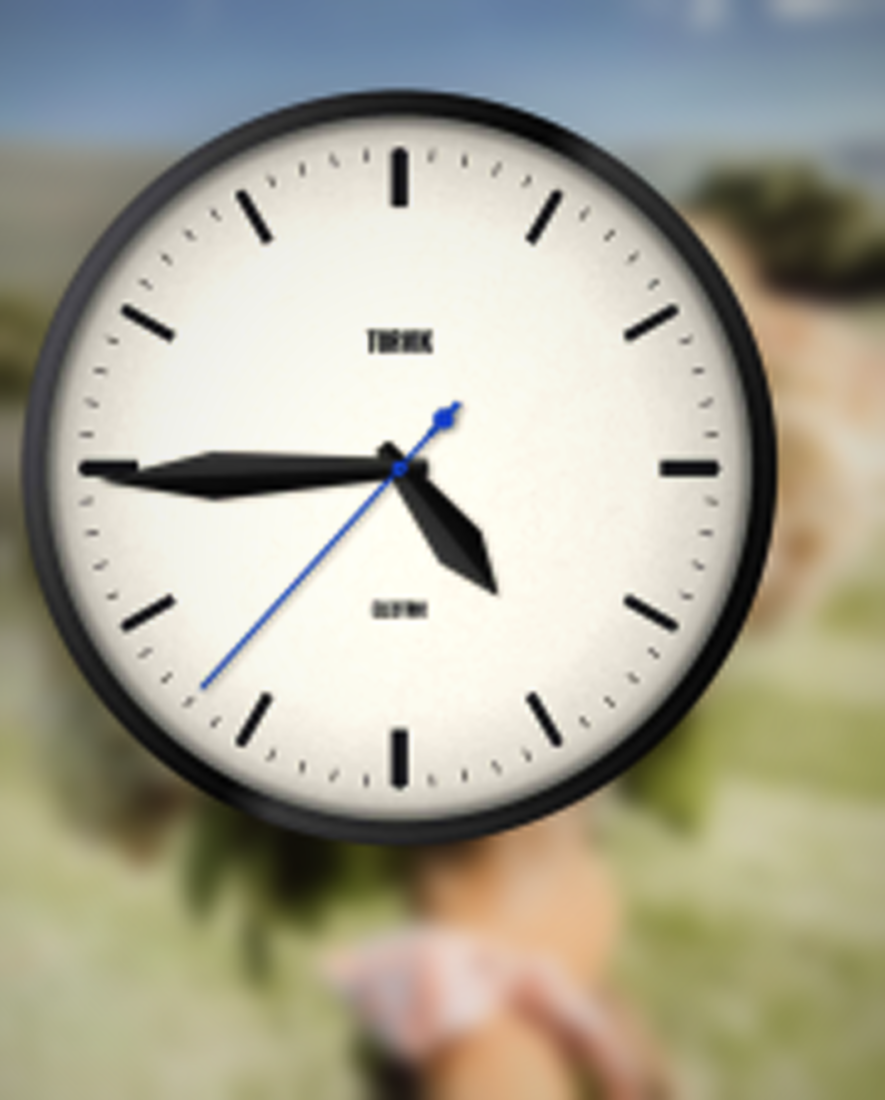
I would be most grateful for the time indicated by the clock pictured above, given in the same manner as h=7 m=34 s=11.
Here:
h=4 m=44 s=37
